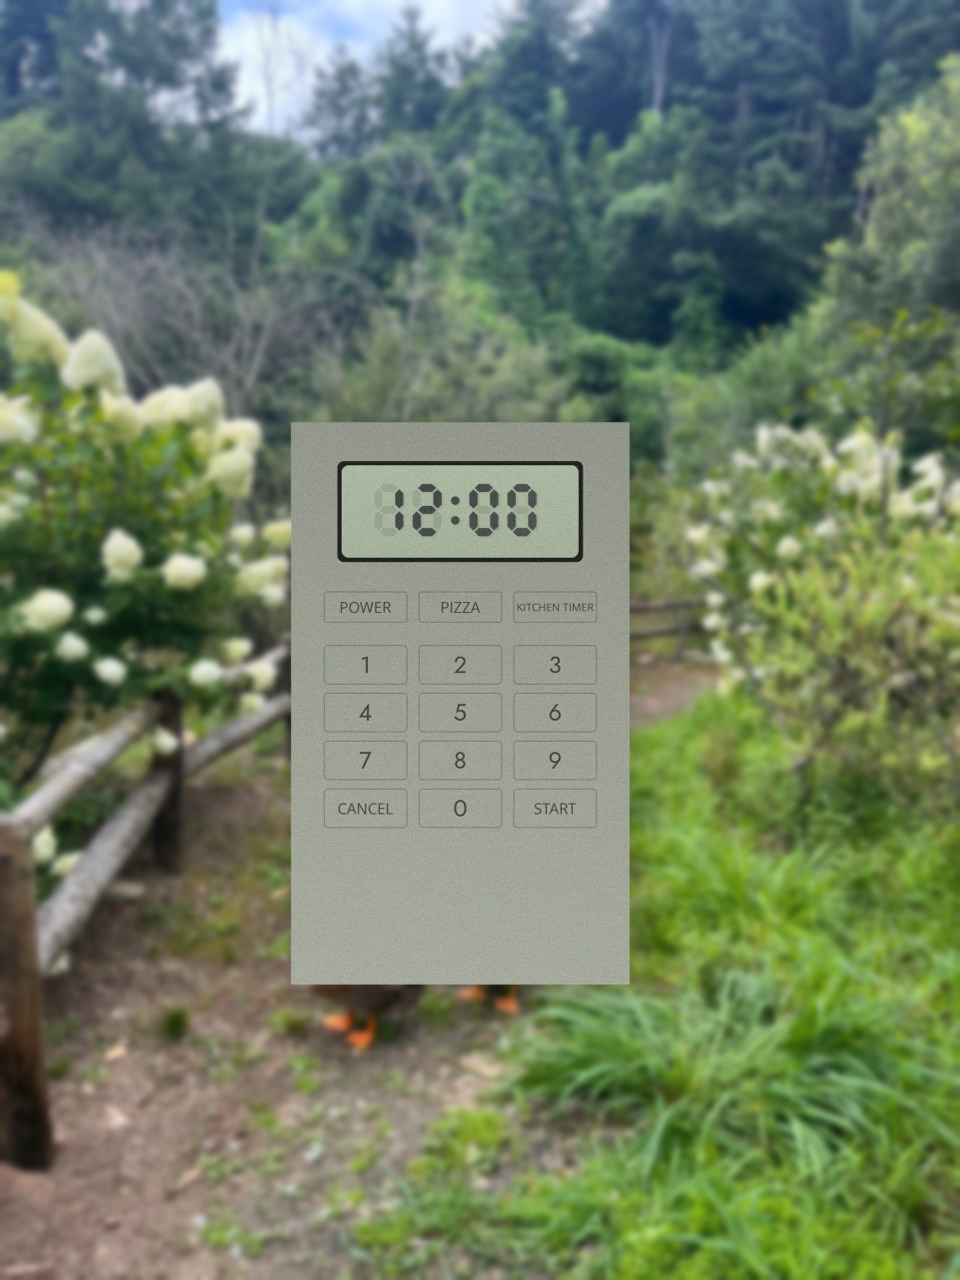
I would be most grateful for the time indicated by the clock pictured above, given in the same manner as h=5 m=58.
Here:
h=12 m=0
